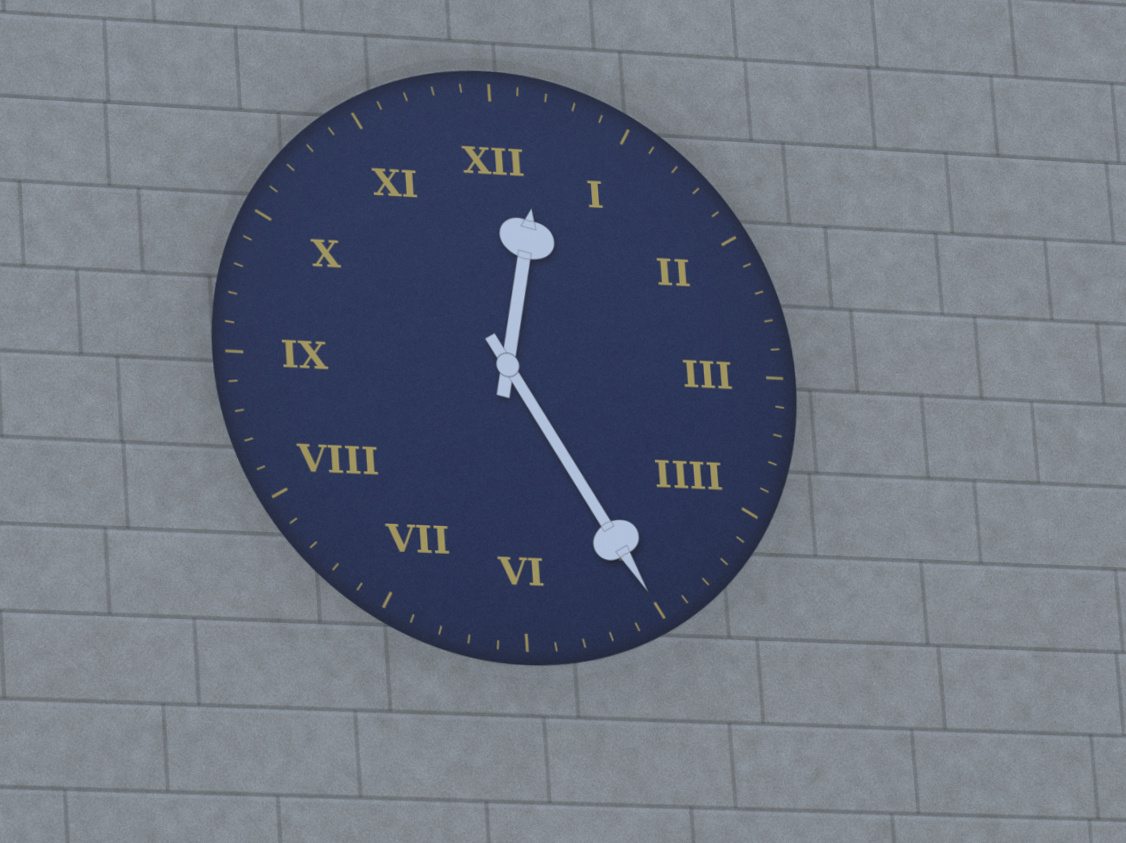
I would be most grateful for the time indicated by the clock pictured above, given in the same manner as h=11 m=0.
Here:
h=12 m=25
